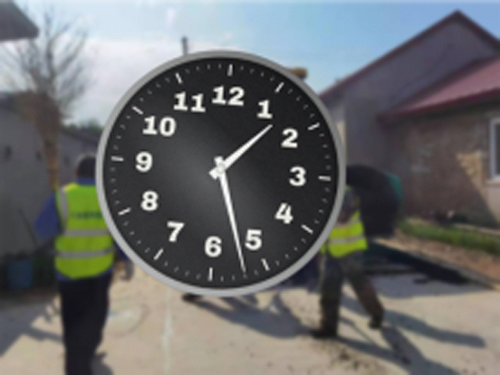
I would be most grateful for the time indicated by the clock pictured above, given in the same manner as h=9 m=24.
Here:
h=1 m=27
